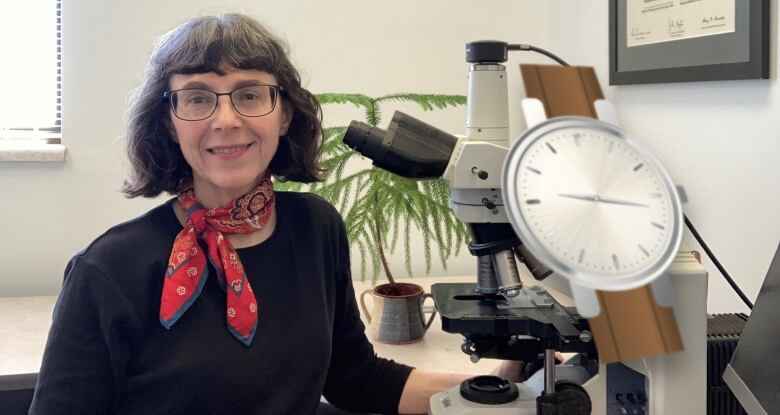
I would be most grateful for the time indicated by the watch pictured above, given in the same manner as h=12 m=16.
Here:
h=9 m=17
